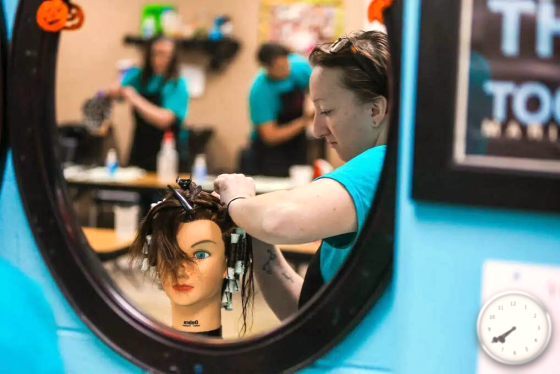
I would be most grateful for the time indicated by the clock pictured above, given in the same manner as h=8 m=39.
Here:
h=7 m=40
